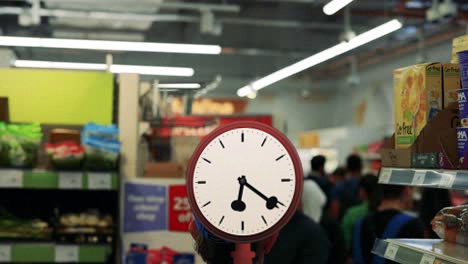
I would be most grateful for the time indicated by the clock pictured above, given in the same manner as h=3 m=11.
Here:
h=6 m=21
